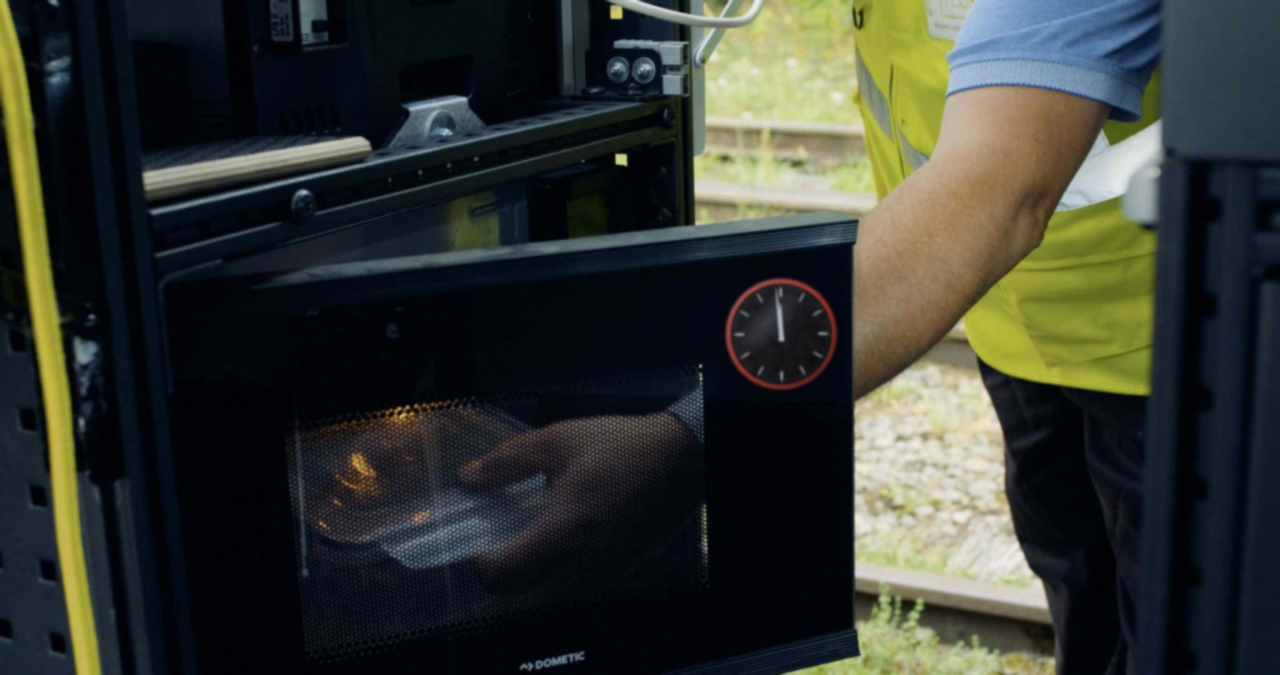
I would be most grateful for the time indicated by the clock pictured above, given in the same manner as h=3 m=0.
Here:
h=11 m=59
